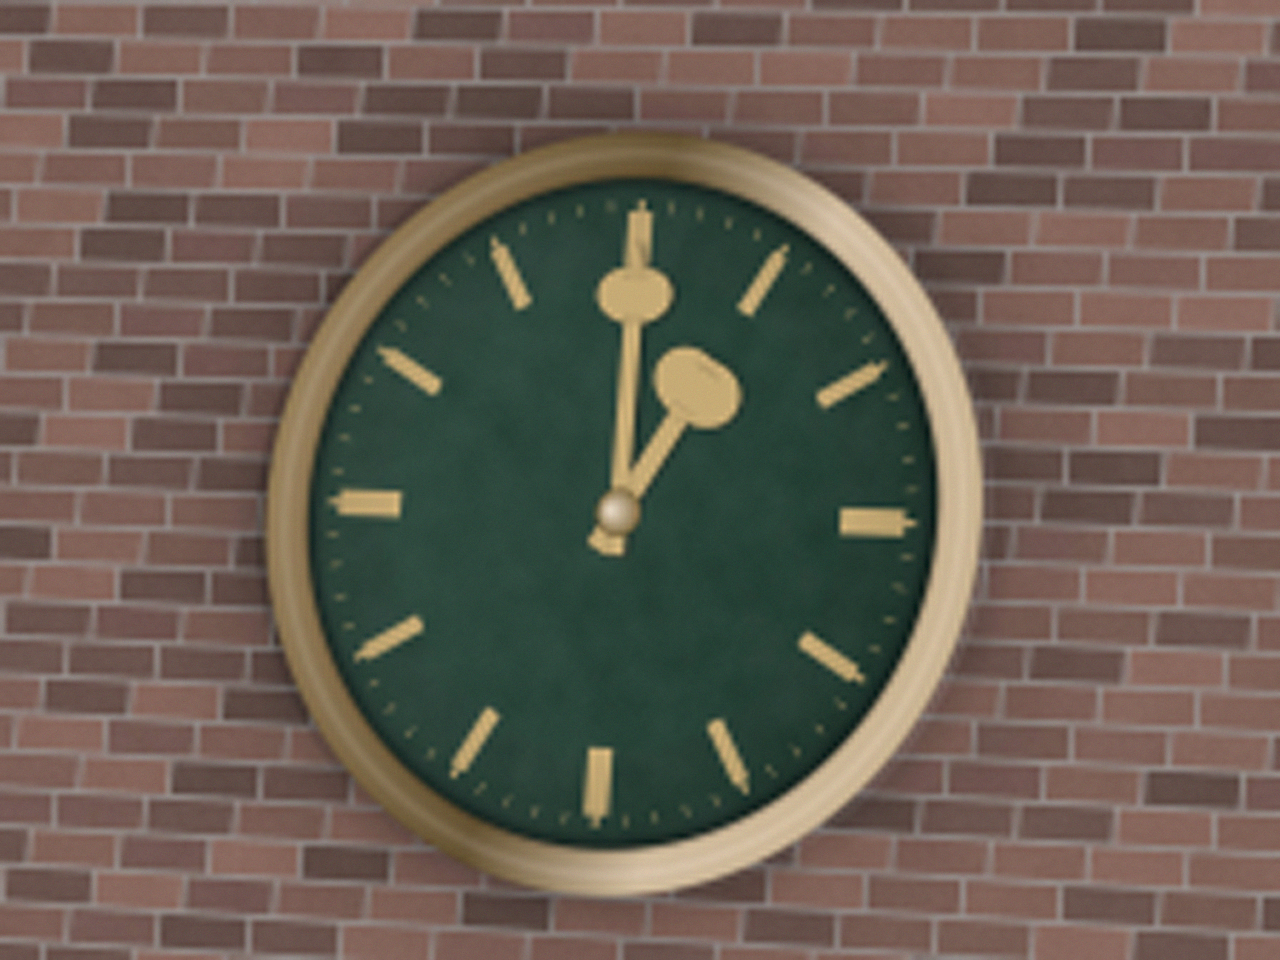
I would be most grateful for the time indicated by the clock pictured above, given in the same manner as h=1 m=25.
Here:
h=1 m=0
